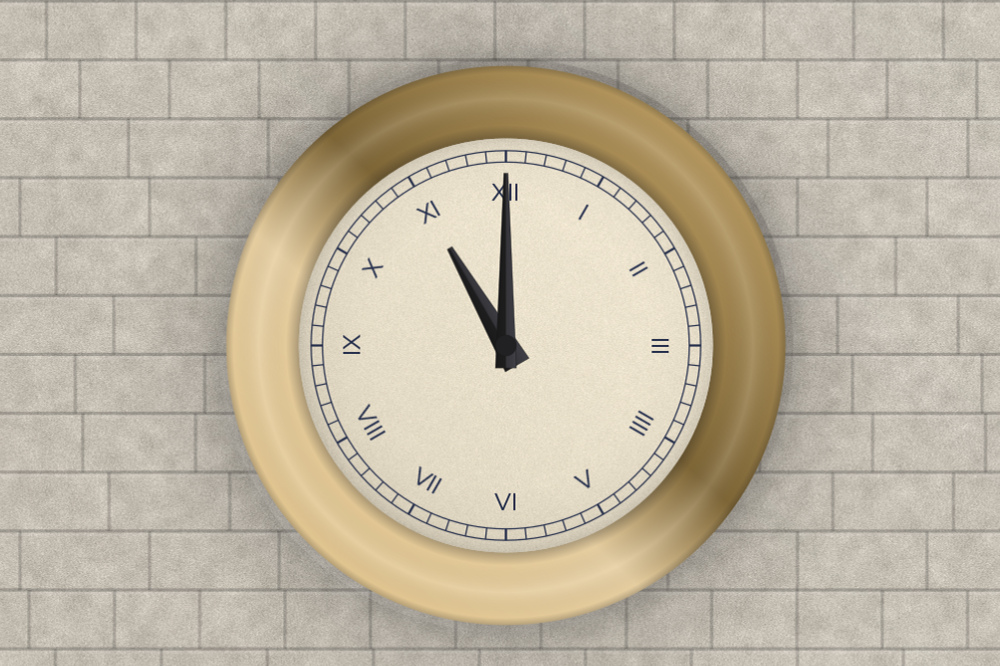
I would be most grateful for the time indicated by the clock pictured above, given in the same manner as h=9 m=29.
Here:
h=11 m=0
